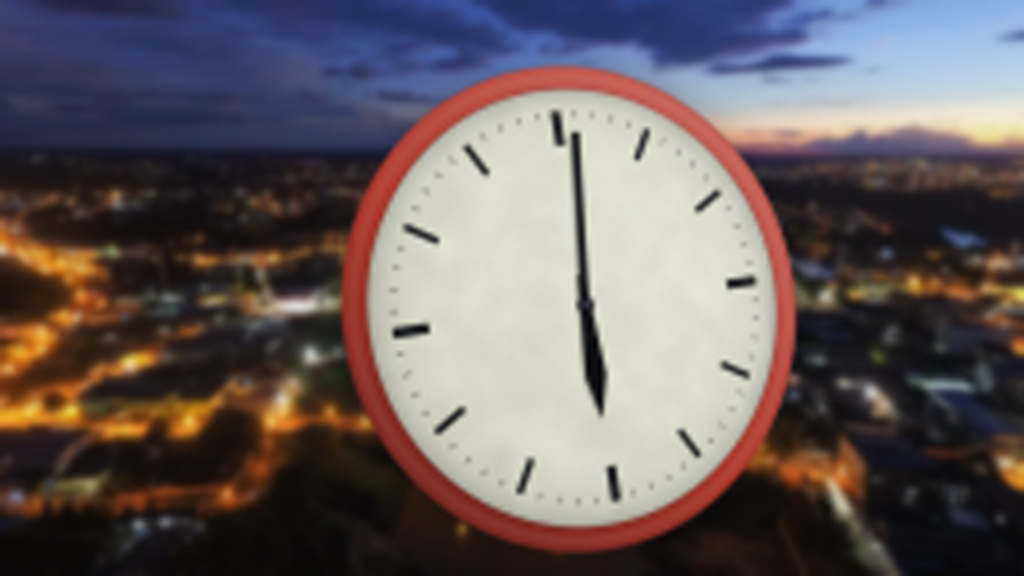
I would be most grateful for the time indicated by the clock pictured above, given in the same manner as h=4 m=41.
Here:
h=6 m=1
